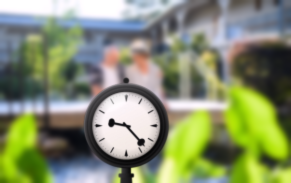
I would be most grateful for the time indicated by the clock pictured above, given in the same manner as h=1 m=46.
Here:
h=9 m=23
